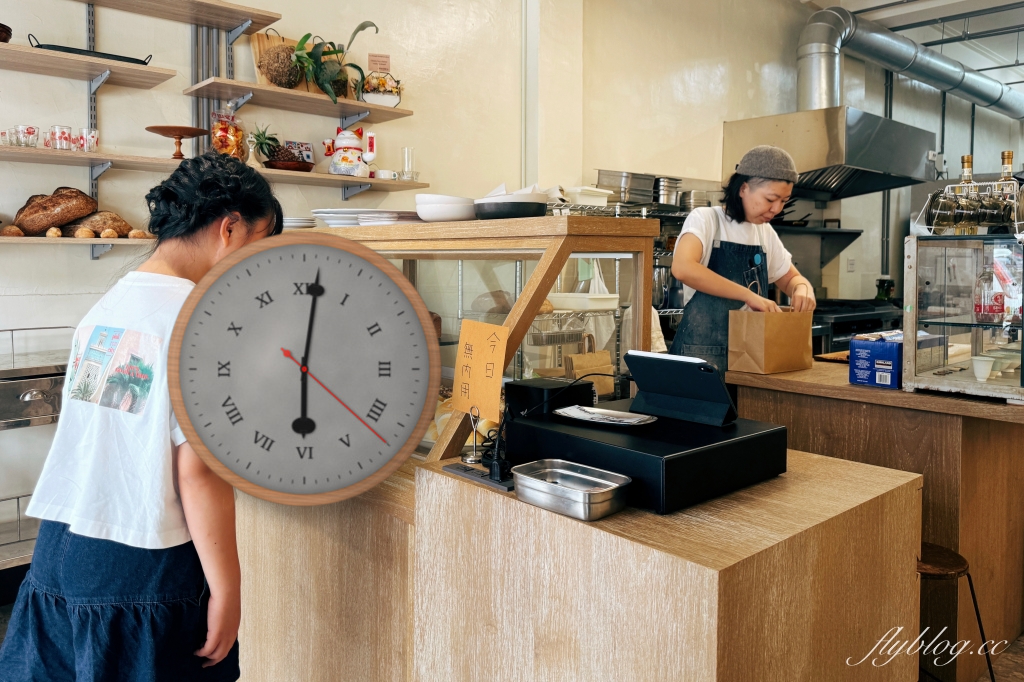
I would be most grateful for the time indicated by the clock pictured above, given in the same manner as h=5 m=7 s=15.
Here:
h=6 m=1 s=22
